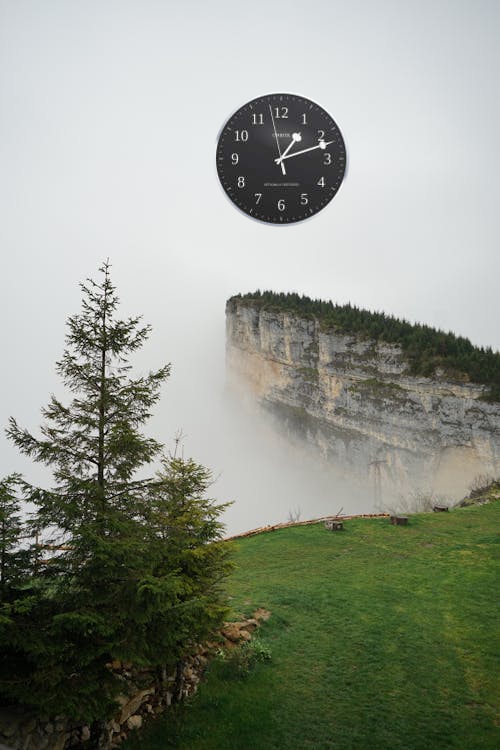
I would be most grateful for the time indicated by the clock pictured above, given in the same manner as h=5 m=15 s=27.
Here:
h=1 m=11 s=58
